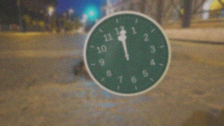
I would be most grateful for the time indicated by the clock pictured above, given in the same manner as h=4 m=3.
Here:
h=12 m=1
